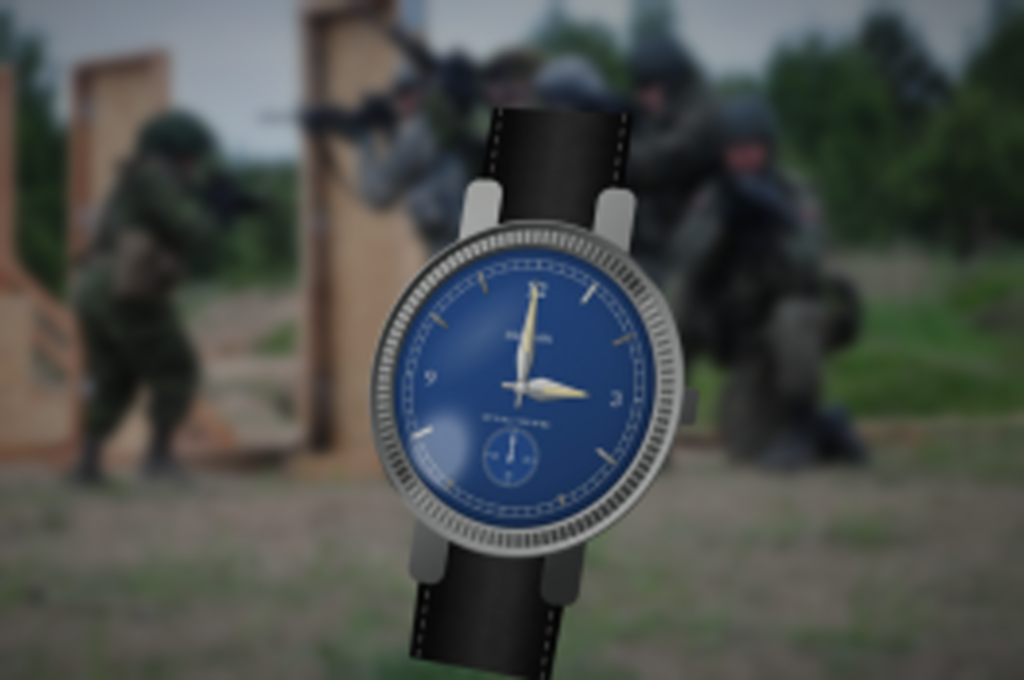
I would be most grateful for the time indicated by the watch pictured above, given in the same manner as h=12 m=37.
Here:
h=3 m=0
